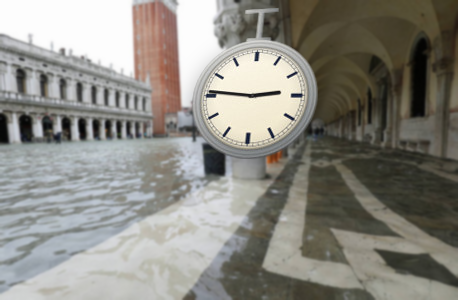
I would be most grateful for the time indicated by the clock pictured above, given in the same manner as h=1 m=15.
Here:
h=2 m=46
